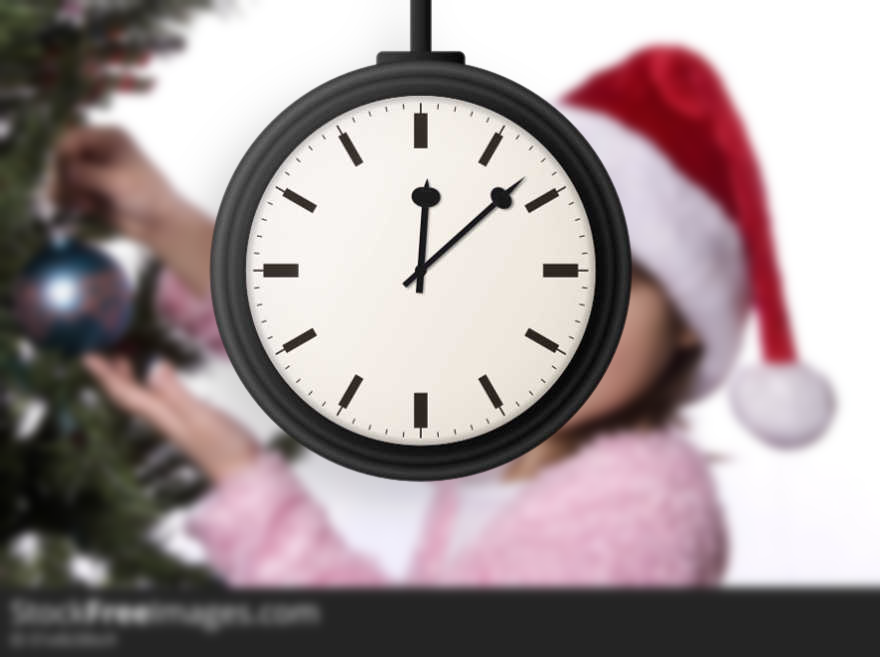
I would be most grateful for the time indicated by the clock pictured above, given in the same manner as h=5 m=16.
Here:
h=12 m=8
